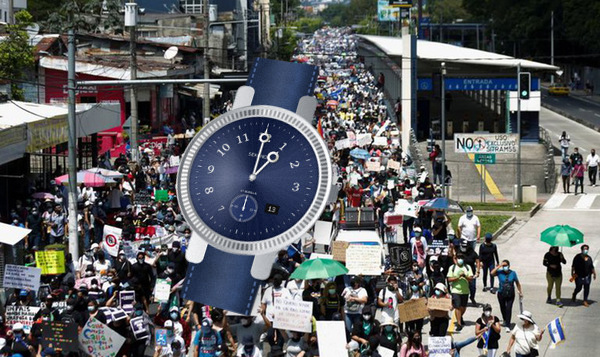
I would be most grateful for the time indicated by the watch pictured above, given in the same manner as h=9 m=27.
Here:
h=1 m=0
